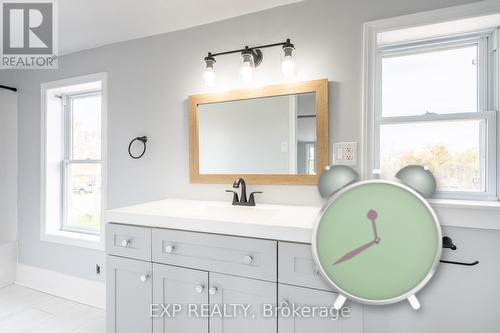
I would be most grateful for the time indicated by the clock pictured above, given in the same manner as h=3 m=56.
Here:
h=11 m=40
